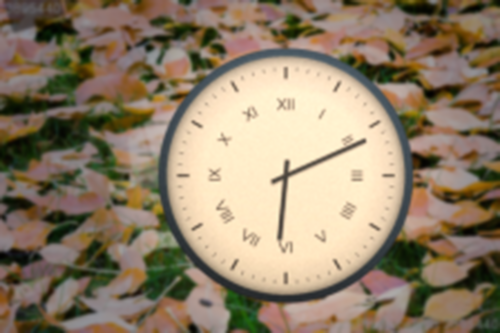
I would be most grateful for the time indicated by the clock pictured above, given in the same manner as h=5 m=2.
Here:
h=6 m=11
